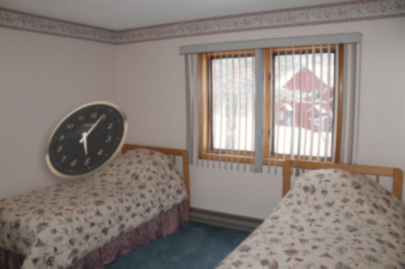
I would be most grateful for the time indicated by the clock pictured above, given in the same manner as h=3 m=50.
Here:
h=5 m=4
